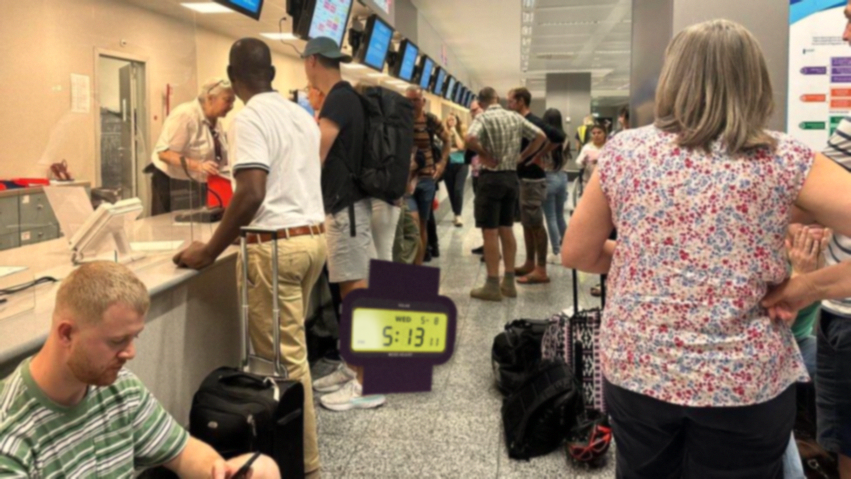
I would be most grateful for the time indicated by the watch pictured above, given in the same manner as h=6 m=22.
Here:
h=5 m=13
